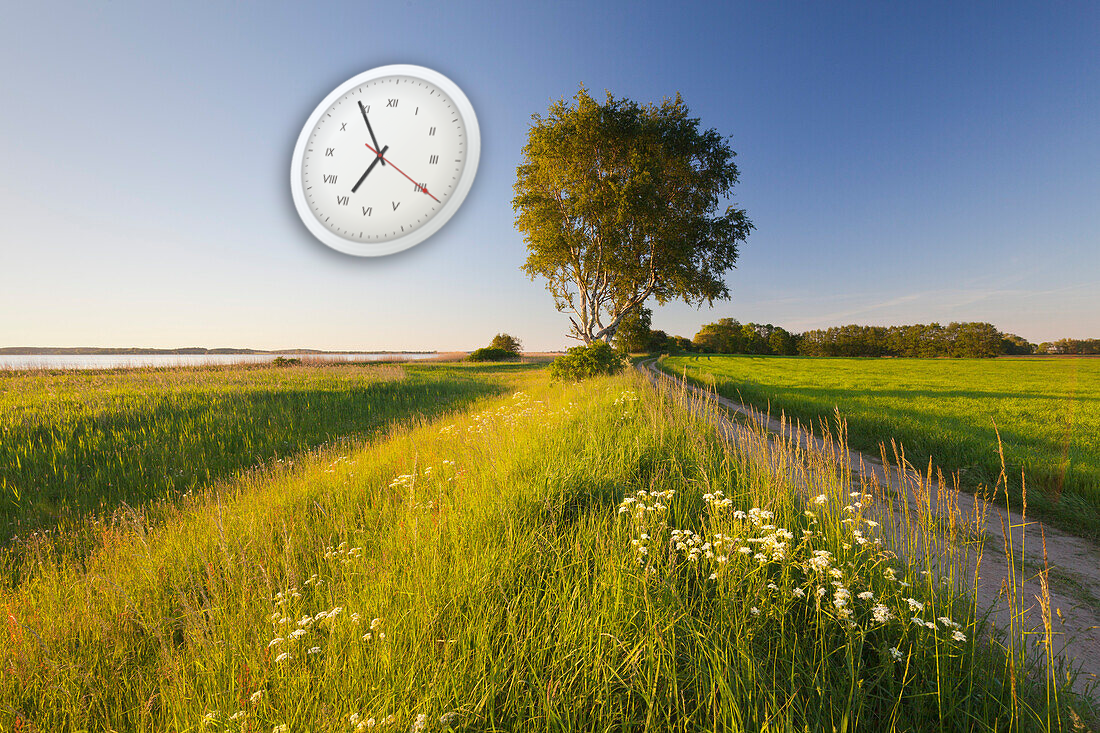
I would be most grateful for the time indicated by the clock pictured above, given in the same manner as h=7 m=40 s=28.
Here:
h=6 m=54 s=20
